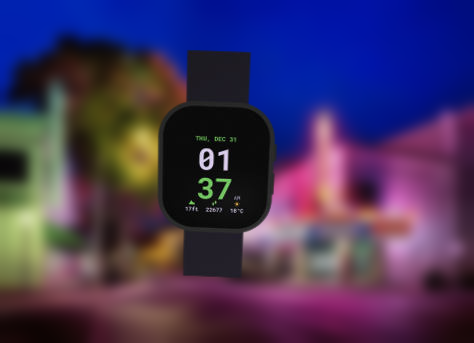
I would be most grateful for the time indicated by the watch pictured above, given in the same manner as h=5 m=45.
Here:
h=1 m=37
